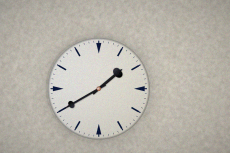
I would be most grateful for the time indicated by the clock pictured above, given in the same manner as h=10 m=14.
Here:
h=1 m=40
